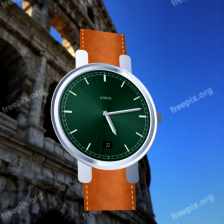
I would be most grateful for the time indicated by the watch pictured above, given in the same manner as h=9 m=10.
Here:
h=5 m=13
